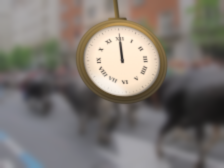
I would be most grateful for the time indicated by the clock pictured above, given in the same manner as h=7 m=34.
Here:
h=12 m=0
